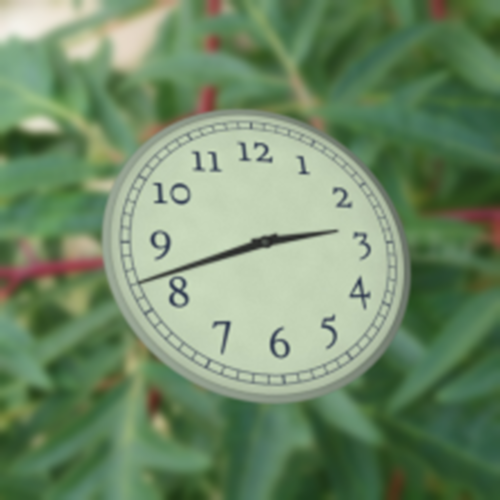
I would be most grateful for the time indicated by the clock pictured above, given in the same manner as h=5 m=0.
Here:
h=2 m=42
